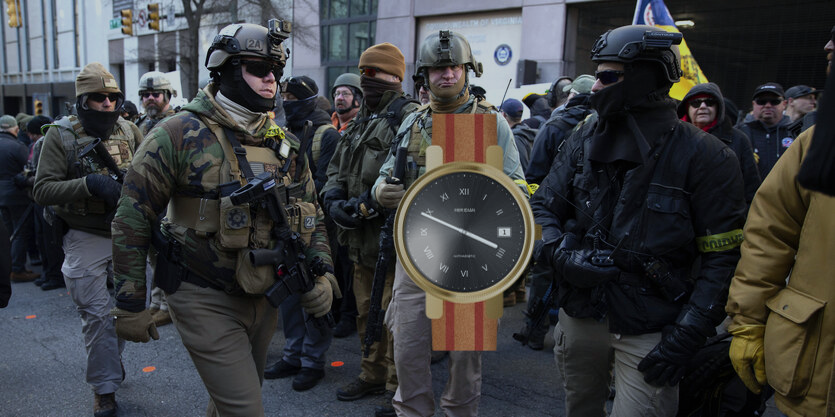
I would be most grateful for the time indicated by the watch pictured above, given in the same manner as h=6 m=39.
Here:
h=3 m=49
